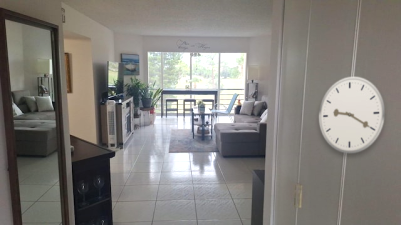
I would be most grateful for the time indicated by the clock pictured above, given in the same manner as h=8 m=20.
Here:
h=9 m=20
